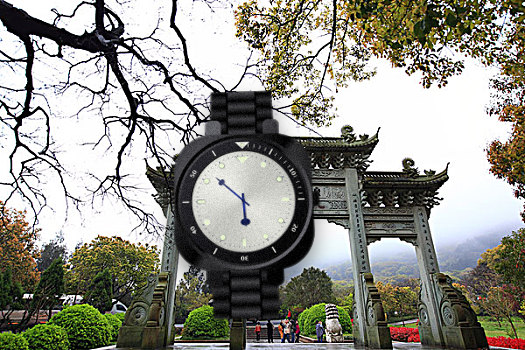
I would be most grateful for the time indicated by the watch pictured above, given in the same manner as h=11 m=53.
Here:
h=5 m=52
